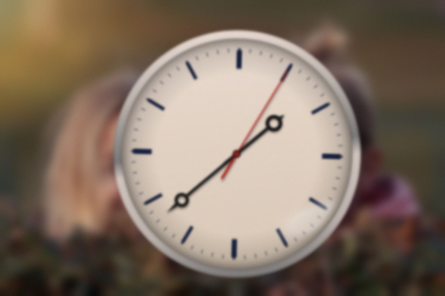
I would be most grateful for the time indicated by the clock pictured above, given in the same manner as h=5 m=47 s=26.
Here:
h=1 m=38 s=5
